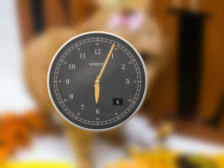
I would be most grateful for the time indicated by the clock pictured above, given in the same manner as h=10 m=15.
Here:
h=6 m=4
